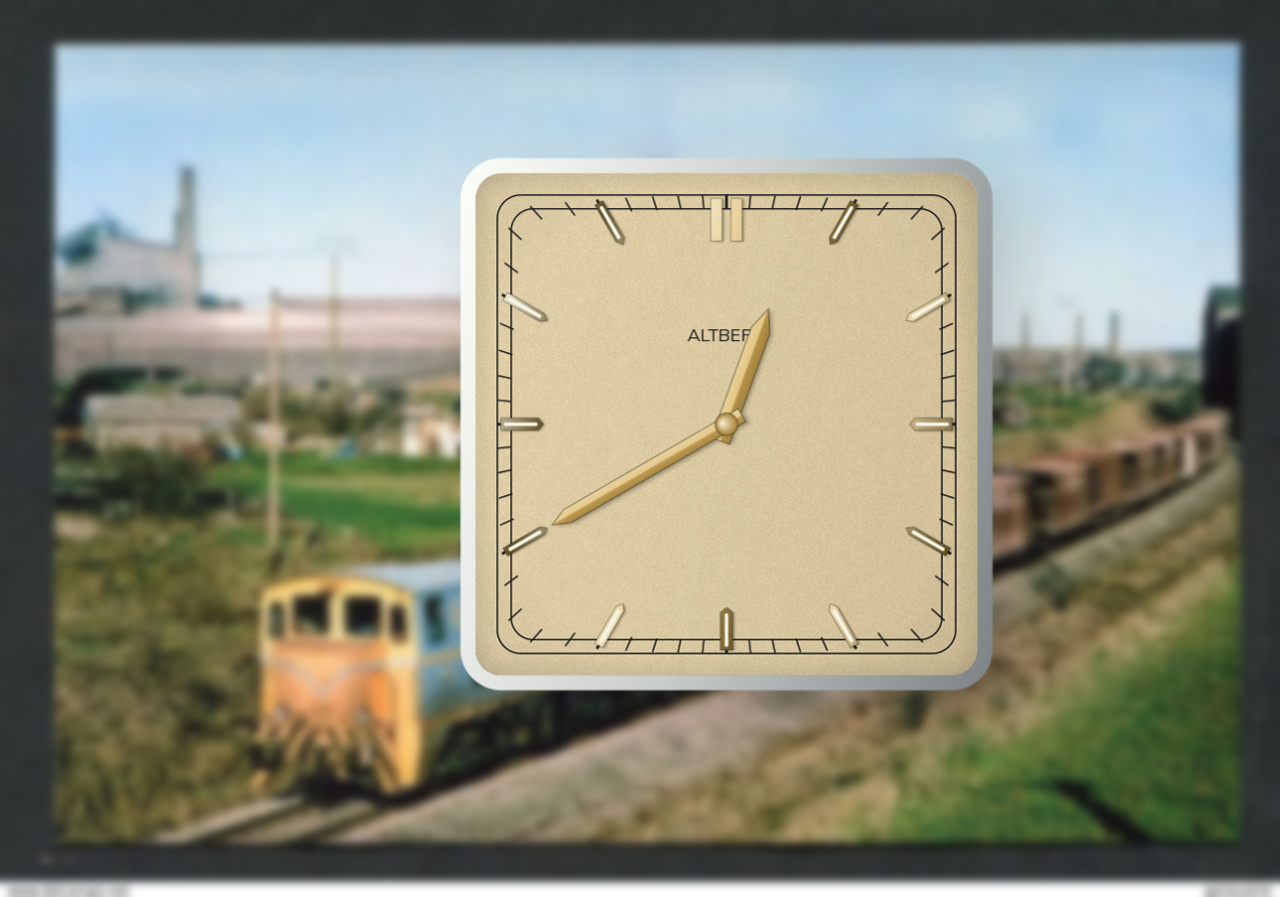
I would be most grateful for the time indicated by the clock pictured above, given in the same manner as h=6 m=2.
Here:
h=12 m=40
